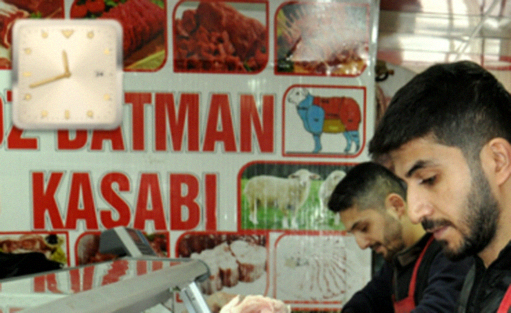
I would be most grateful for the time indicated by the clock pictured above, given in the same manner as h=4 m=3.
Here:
h=11 m=42
